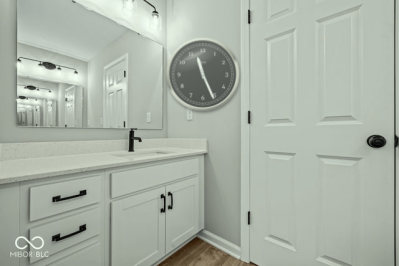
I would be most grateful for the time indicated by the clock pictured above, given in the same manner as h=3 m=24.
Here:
h=11 m=26
